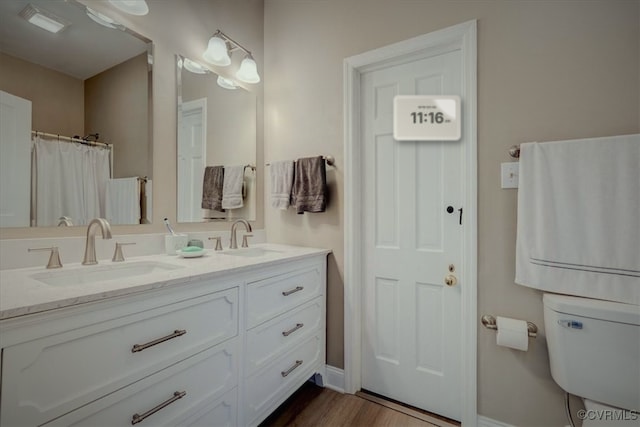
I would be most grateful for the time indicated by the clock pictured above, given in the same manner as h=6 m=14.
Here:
h=11 m=16
